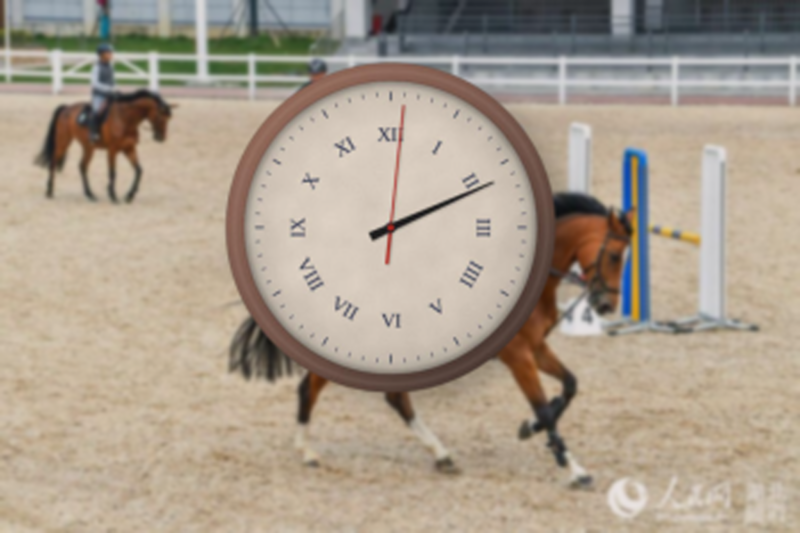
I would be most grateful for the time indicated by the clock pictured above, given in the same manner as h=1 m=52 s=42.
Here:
h=2 m=11 s=1
